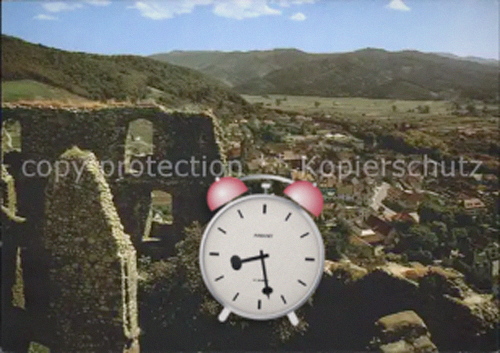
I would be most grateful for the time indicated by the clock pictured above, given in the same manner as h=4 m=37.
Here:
h=8 m=28
